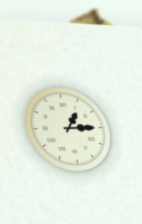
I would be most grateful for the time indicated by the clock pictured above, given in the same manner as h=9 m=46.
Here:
h=1 m=15
